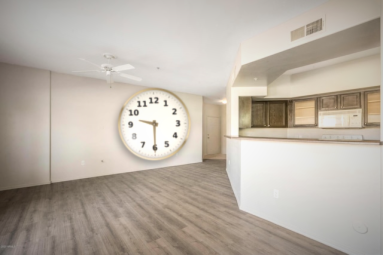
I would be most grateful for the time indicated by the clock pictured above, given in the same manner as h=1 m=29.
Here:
h=9 m=30
